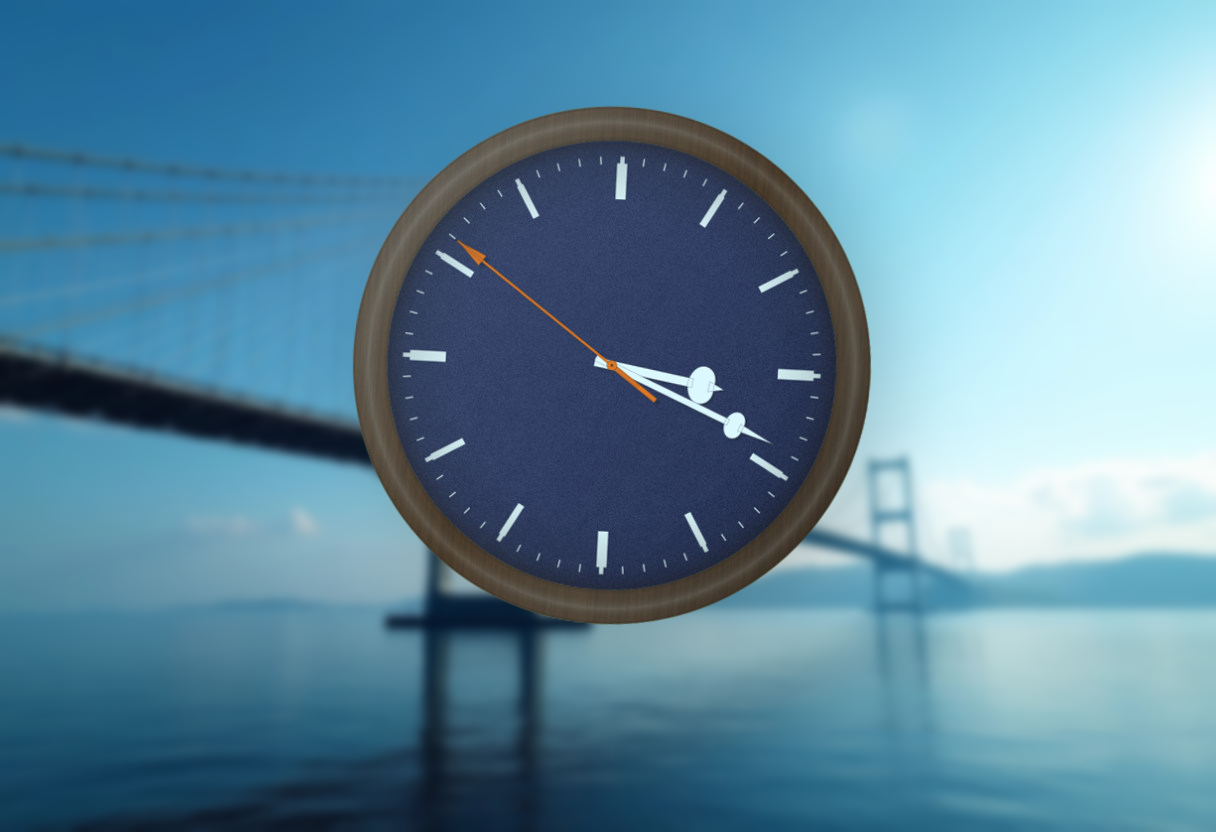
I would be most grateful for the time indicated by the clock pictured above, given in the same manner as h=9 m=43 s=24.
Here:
h=3 m=18 s=51
